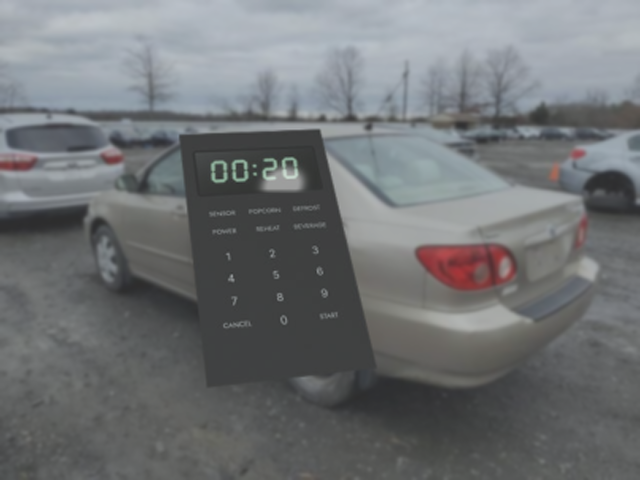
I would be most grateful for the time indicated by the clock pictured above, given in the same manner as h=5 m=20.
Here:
h=0 m=20
